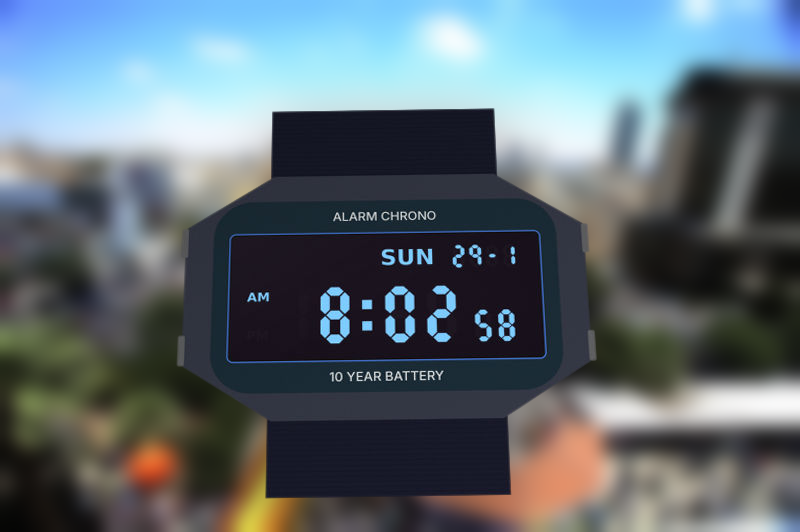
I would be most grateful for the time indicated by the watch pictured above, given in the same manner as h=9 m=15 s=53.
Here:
h=8 m=2 s=58
